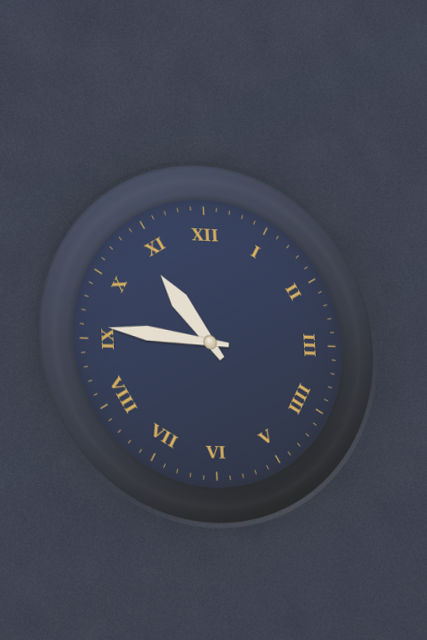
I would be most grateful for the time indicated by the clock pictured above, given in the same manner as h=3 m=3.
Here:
h=10 m=46
